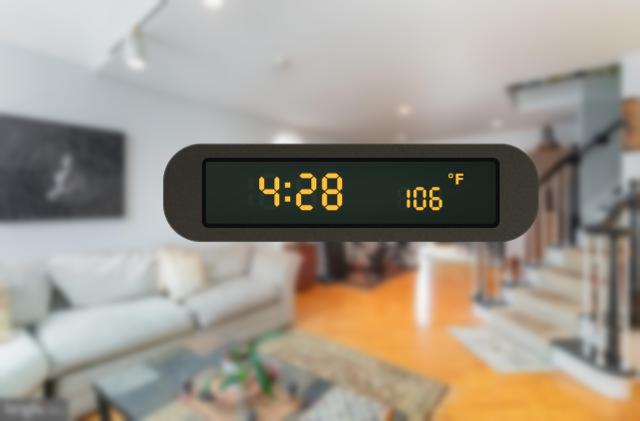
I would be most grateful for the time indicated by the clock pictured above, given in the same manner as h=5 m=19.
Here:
h=4 m=28
